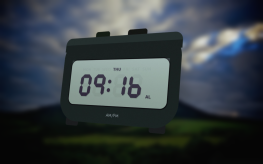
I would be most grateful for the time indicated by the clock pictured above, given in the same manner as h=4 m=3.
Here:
h=9 m=16
